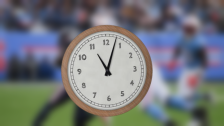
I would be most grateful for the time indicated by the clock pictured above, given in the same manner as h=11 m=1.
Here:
h=11 m=3
